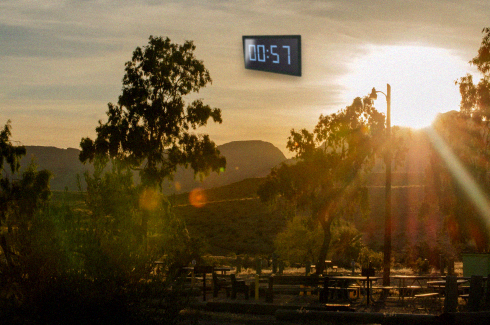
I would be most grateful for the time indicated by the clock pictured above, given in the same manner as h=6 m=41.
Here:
h=0 m=57
